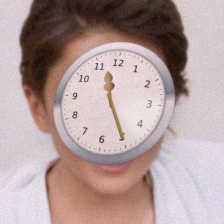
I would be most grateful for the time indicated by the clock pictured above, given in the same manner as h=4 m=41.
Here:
h=11 m=25
